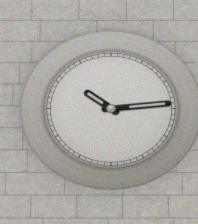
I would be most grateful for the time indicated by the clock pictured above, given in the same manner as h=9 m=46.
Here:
h=10 m=14
